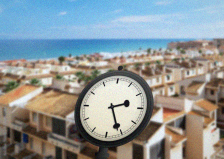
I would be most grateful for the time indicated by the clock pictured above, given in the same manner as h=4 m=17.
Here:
h=2 m=26
